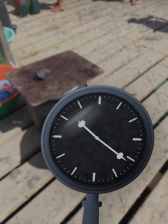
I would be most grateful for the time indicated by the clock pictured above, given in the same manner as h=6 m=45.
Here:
h=10 m=21
